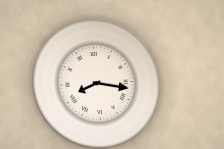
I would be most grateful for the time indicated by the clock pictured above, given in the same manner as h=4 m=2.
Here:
h=8 m=17
